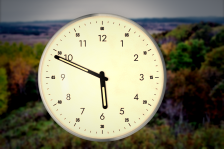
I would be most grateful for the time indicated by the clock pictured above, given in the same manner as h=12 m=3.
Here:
h=5 m=49
